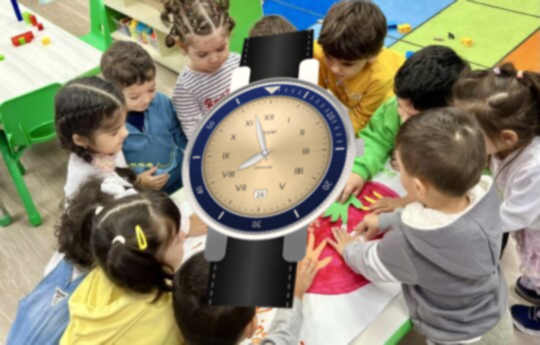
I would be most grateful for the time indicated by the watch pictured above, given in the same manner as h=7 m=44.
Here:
h=7 m=57
